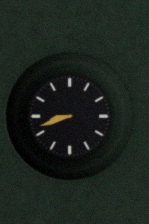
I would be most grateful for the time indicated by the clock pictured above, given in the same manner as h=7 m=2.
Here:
h=8 m=42
